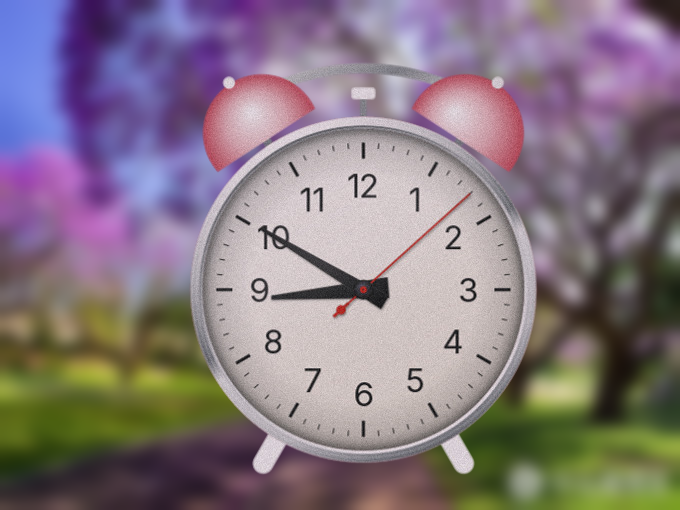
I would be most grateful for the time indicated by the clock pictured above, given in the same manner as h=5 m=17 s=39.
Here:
h=8 m=50 s=8
